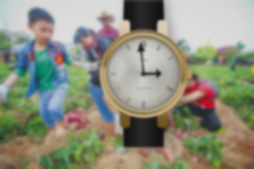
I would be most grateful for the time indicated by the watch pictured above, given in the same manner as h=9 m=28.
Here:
h=2 m=59
